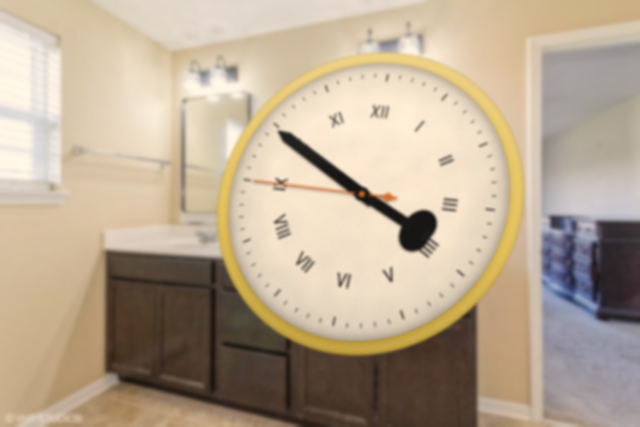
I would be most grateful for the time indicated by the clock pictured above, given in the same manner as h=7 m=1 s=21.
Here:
h=3 m=49 s=45
